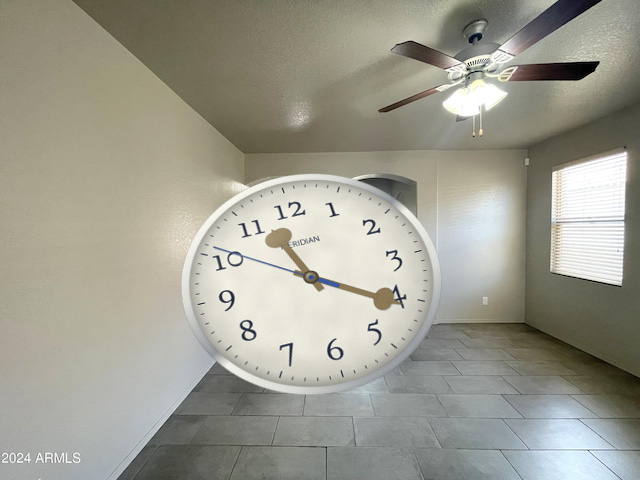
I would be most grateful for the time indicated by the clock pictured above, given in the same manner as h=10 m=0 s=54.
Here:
h=11 m=20 s=51
